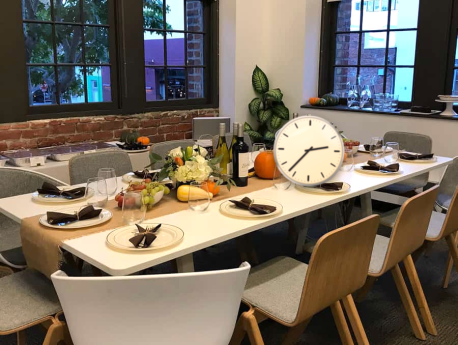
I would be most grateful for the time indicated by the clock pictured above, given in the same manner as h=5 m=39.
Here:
h=2 m=37
